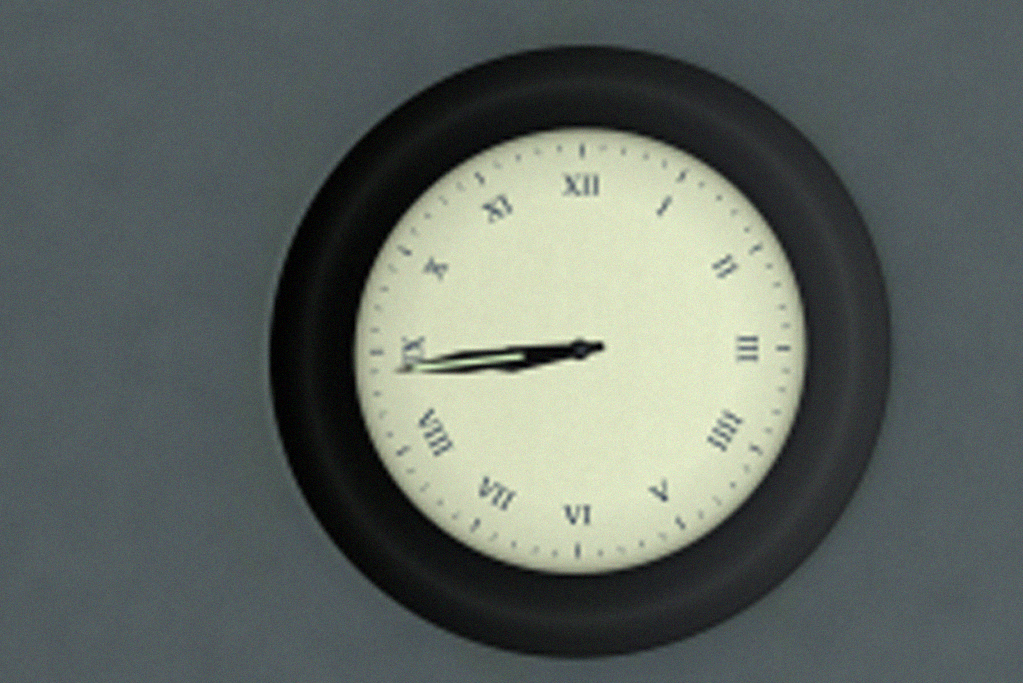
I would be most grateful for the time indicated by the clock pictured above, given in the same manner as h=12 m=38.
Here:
h=8 m=44
